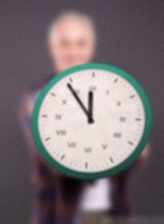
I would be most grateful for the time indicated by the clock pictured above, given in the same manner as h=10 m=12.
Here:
h=11 m=54
